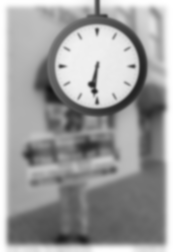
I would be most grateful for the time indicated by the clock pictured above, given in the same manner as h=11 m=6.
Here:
h=6 m=31
